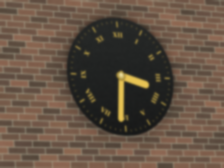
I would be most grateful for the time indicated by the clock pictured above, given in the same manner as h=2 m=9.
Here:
h=3 m=31
